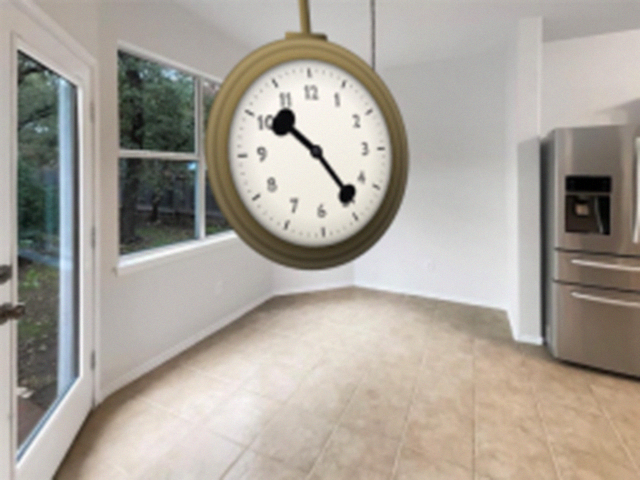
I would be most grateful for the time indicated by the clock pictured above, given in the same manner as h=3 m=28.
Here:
h=10 m=24
